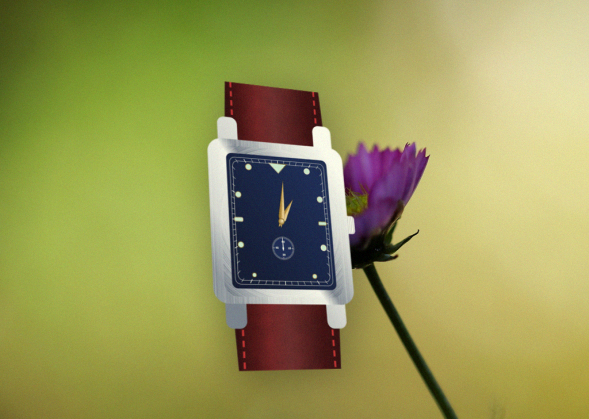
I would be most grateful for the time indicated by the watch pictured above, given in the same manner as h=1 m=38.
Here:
h=1 m=1
